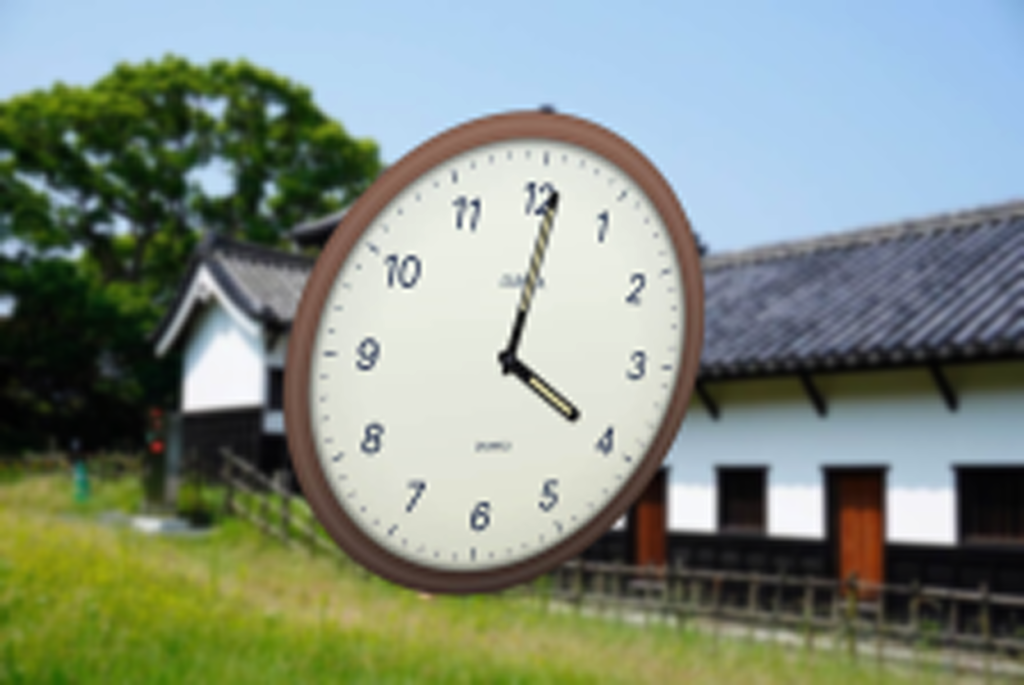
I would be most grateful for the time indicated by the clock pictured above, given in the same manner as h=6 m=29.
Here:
h=4 m=1
